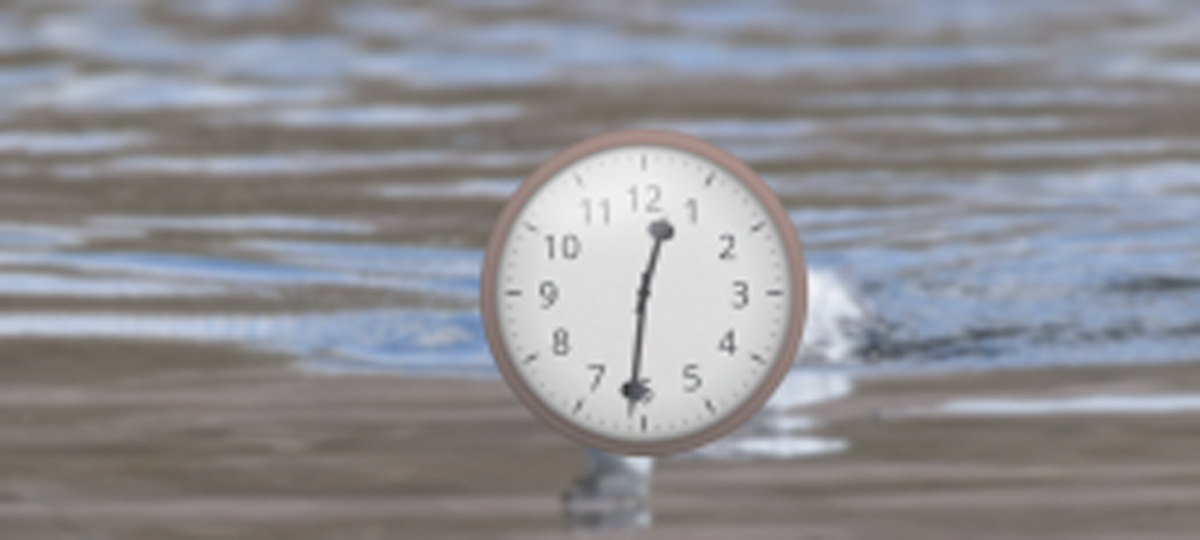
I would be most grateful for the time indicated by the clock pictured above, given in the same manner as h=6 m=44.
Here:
h=12 m=31
